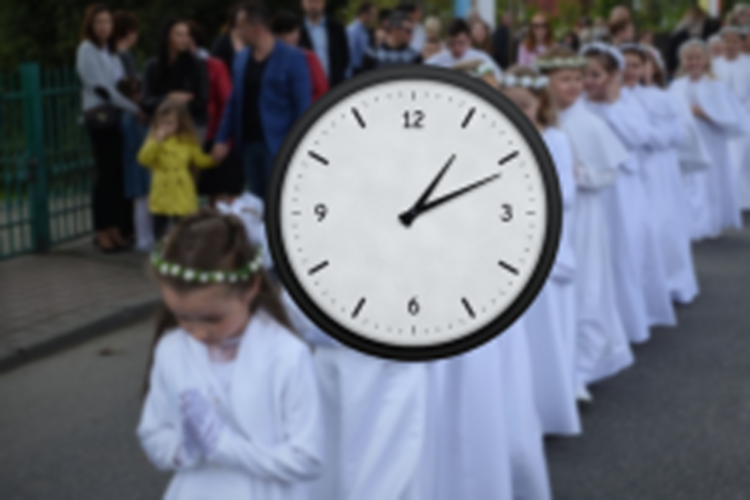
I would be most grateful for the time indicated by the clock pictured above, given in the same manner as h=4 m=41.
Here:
h=1 m=11
